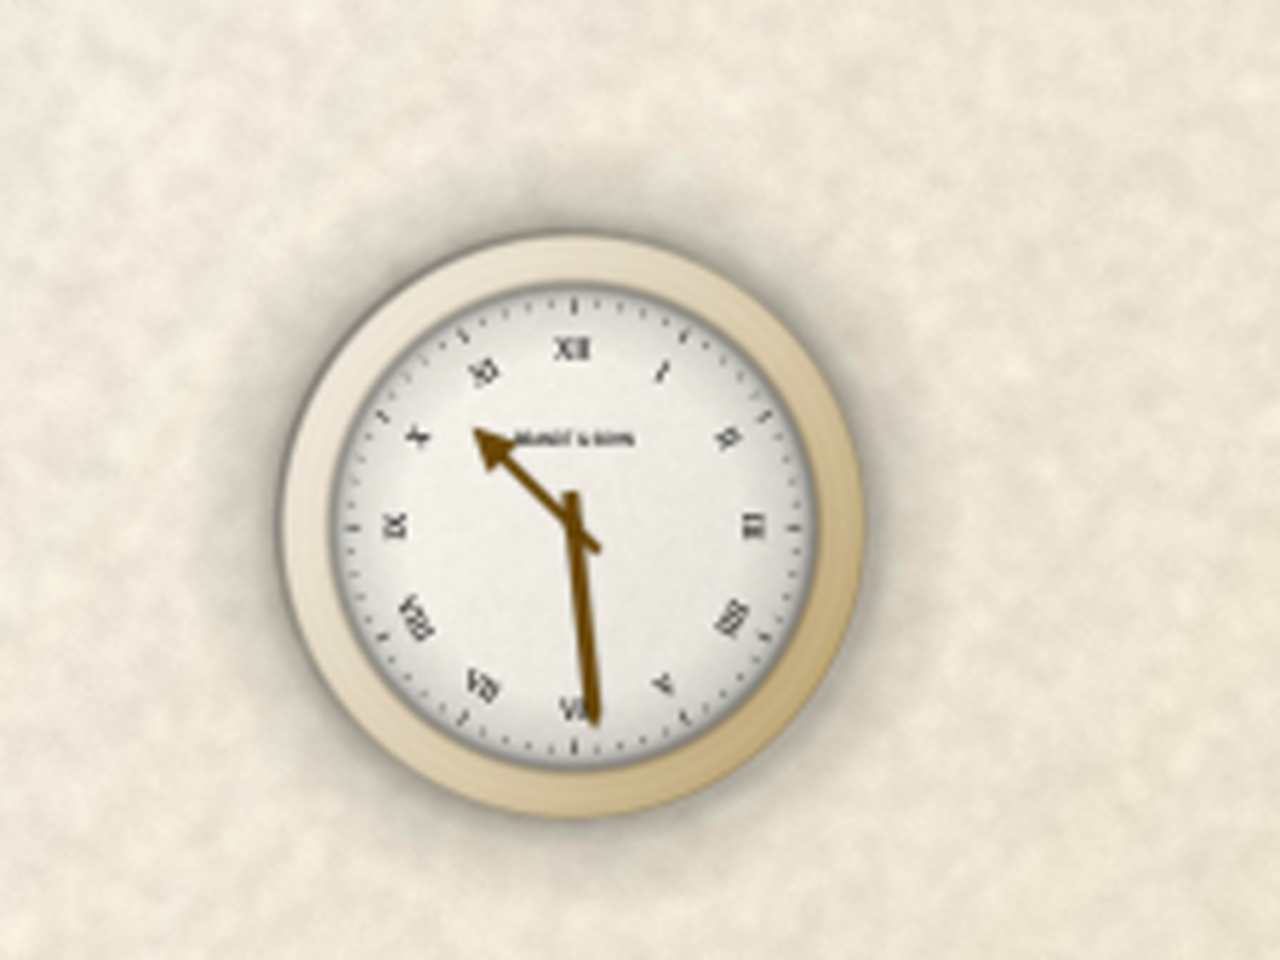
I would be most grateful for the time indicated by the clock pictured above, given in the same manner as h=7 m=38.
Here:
h=10 m=29
